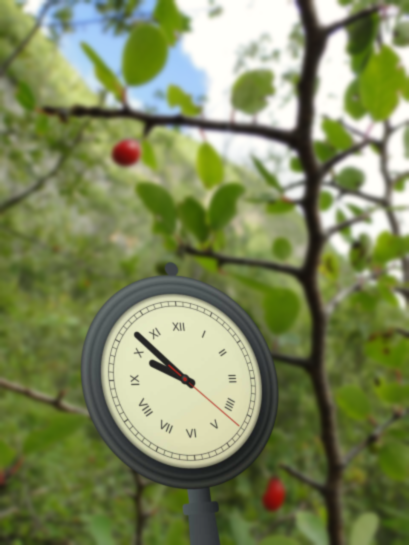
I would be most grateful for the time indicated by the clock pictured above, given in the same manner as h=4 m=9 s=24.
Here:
h=9 m=52 s=22
